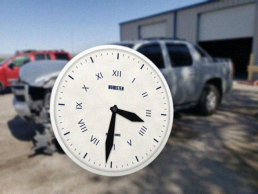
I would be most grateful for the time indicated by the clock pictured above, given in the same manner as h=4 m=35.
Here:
h=3 m=31
